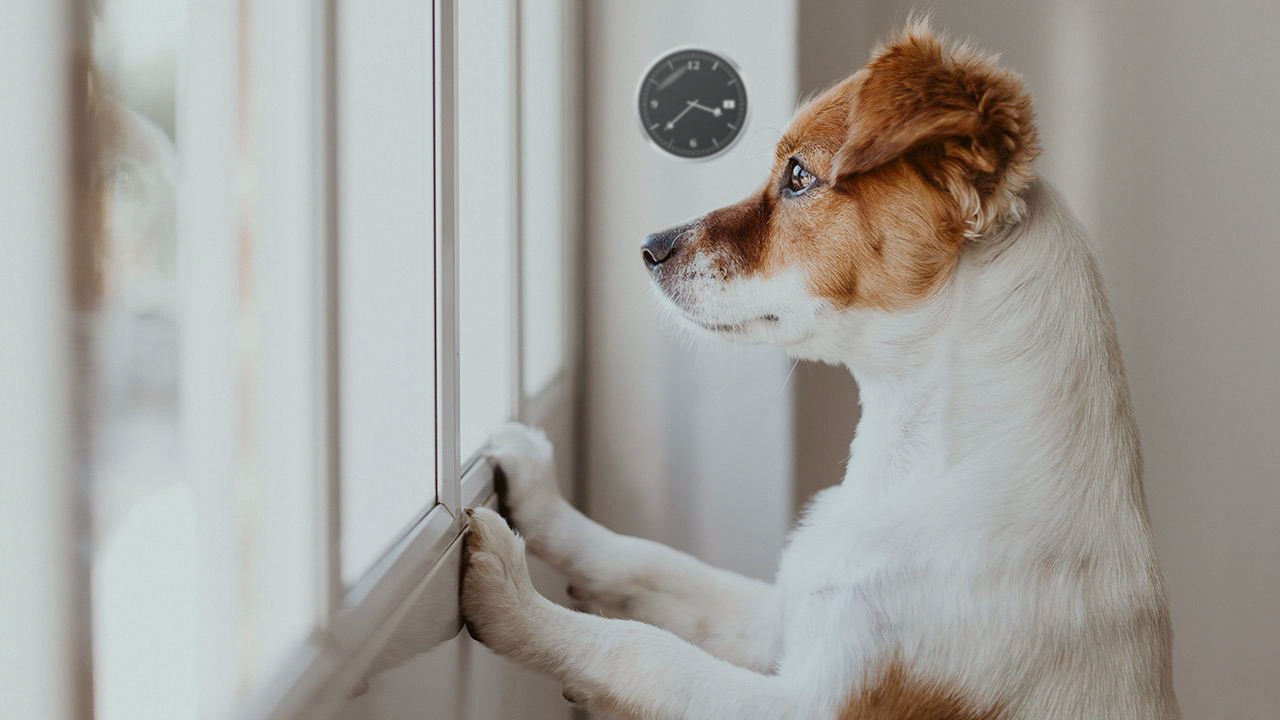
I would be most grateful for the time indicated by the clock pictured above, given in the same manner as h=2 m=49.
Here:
h=3 m=38
